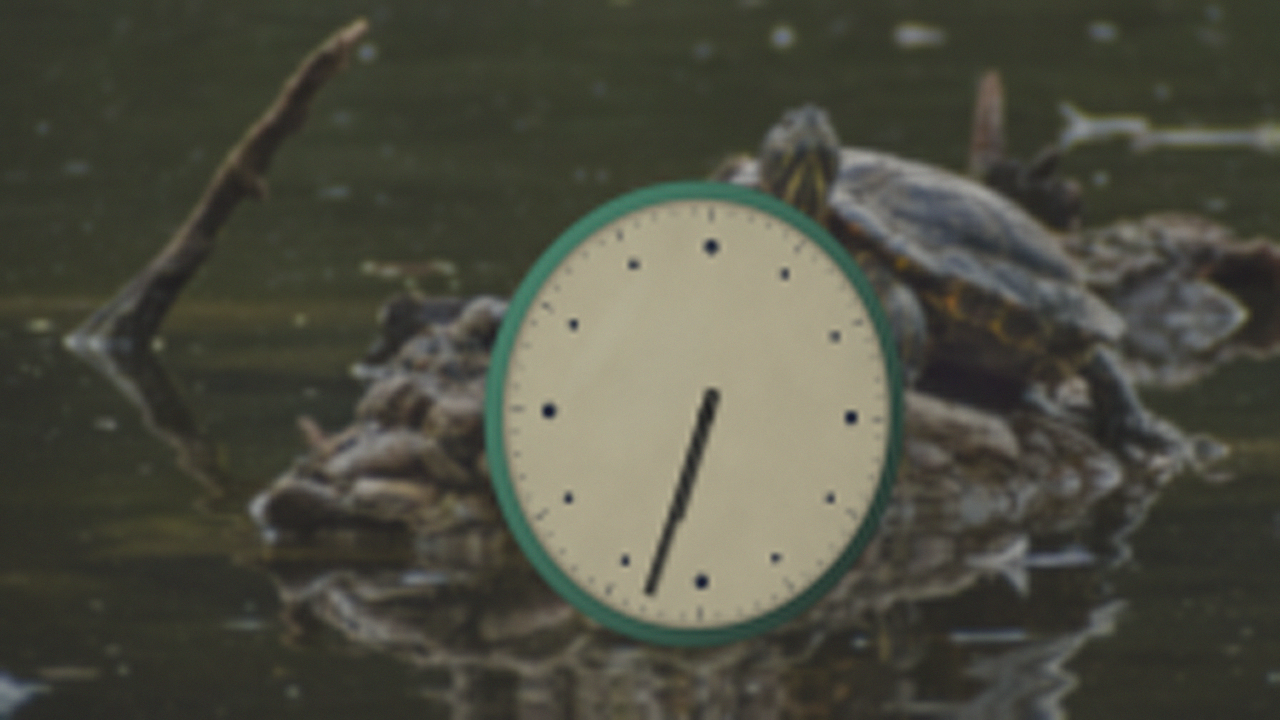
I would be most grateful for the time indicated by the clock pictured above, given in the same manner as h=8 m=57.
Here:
h=6 m=33
